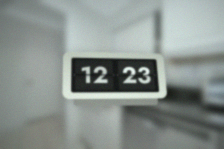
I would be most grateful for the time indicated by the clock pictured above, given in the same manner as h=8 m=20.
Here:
h=12 m=23
